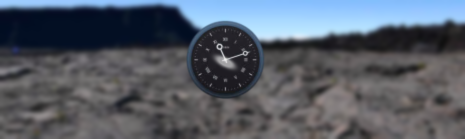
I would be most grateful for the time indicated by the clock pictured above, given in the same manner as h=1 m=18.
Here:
h=11 m=12
